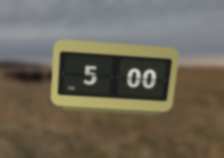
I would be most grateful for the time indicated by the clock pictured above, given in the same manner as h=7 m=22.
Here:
h=5 m=0
